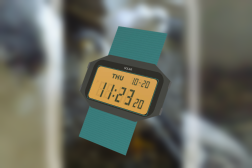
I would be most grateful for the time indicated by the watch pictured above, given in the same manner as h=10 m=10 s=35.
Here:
h=11 m=23 s=20
